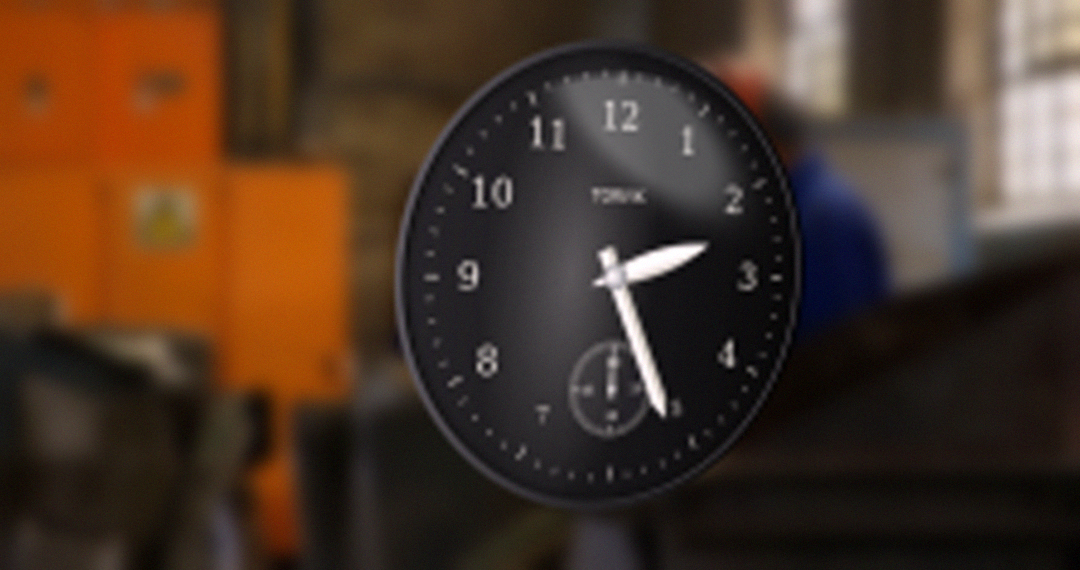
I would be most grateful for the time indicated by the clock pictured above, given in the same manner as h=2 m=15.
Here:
h=2 m=26
